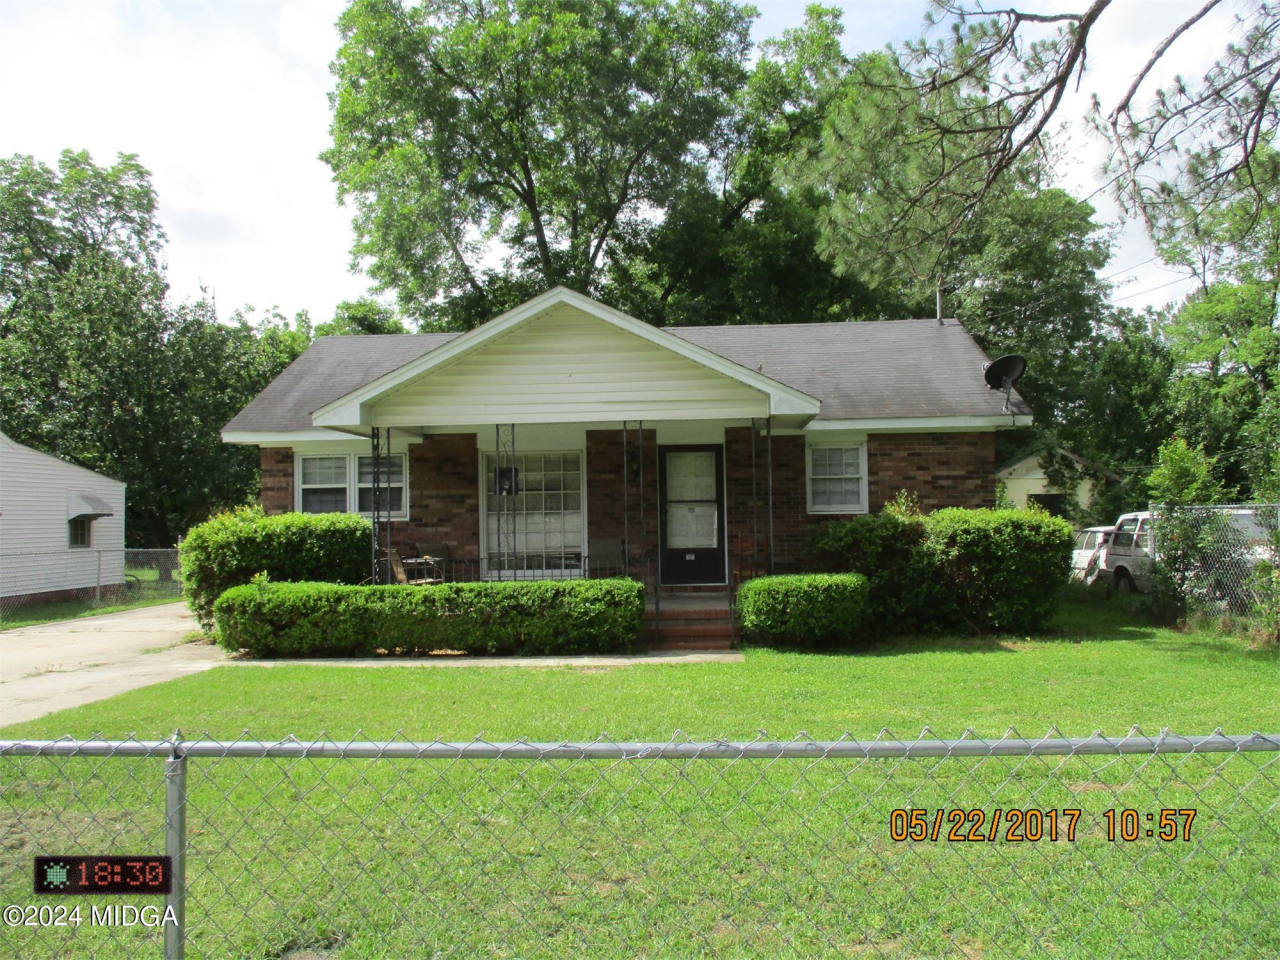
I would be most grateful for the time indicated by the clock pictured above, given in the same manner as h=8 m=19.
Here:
h=18 m=30
